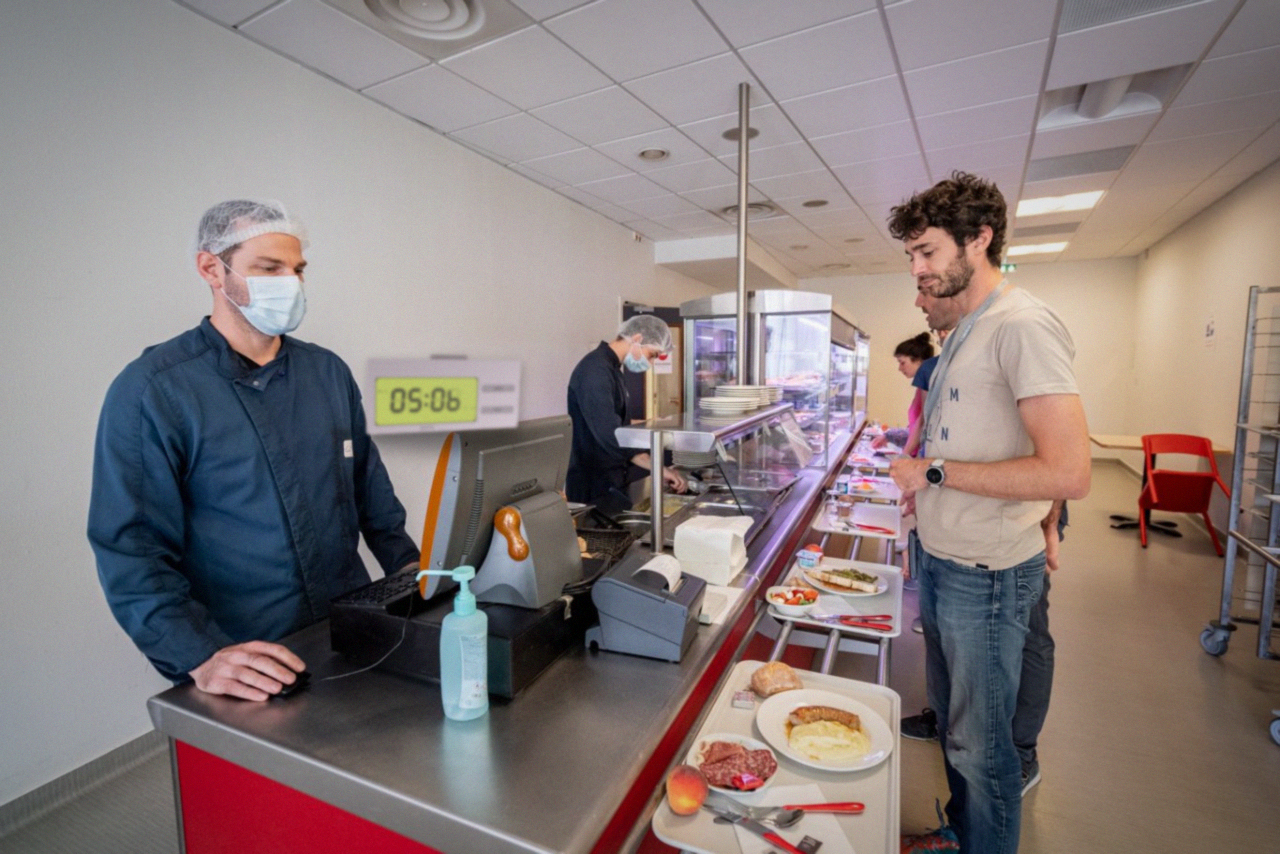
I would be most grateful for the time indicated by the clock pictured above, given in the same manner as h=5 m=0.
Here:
h=5 m=6
